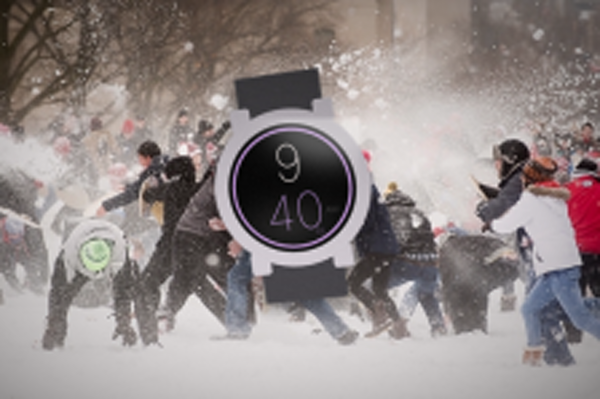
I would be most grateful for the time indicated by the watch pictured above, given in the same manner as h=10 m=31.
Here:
h=9 m=40
